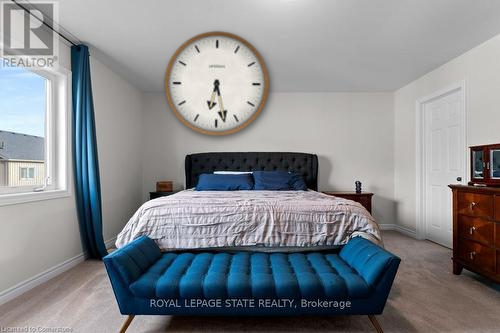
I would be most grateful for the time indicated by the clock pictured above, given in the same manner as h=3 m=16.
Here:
h=6 m=28
